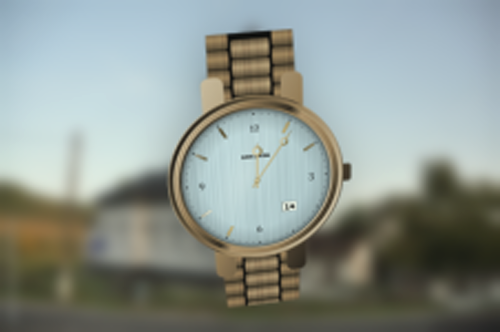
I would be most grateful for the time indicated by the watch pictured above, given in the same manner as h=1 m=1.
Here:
h=12 m=6
